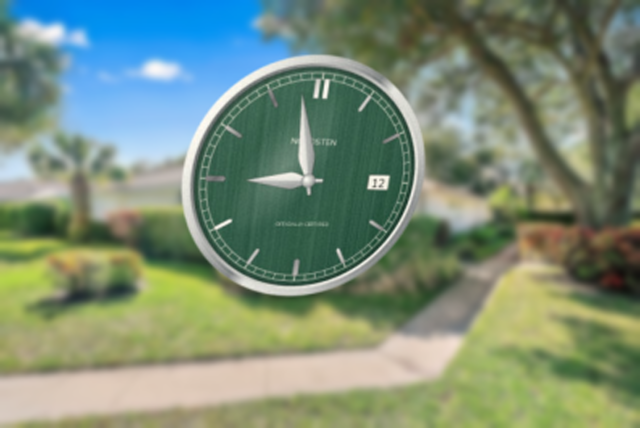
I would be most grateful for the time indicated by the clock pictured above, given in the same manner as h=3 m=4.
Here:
h=8 m=58
